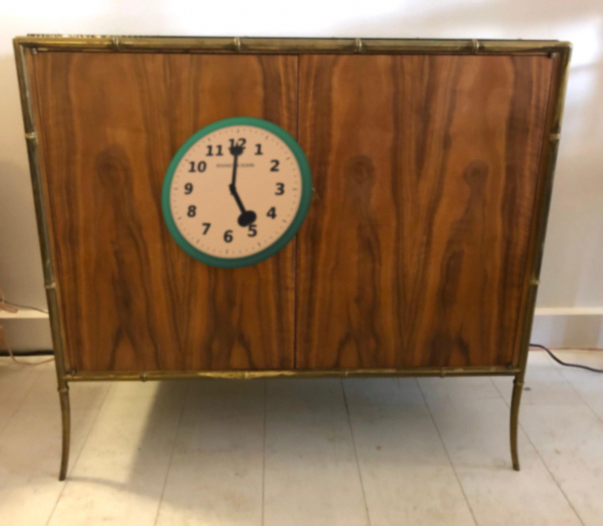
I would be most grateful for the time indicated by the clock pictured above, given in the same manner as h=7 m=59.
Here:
h=5 m=0
